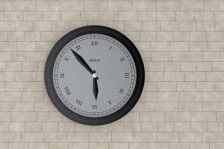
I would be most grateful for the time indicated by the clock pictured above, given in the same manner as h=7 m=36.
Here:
h=5 m=53
